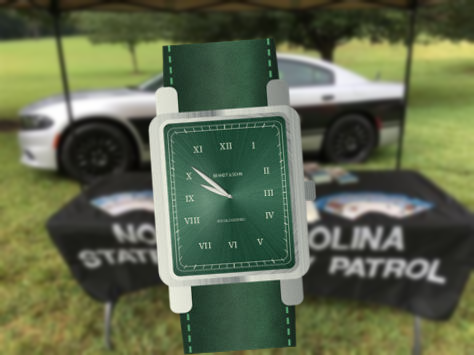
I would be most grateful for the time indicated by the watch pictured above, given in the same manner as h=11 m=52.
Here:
h=9 m=52
